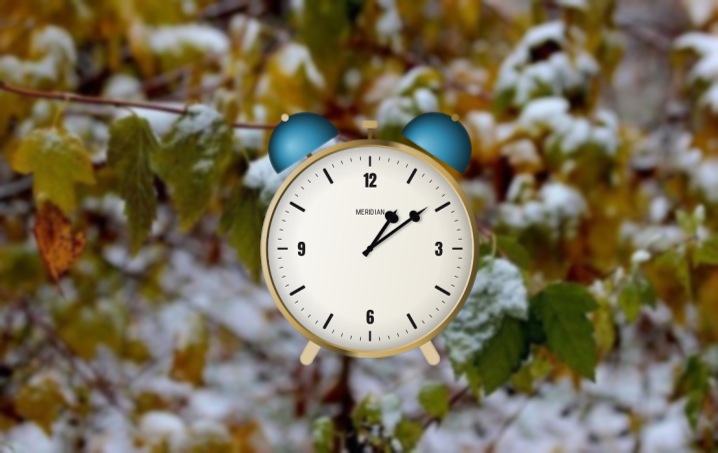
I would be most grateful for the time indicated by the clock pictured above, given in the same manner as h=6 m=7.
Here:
h=1 m=9
